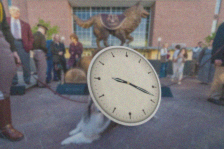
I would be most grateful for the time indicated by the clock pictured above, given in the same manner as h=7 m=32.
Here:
h=9 m=18
